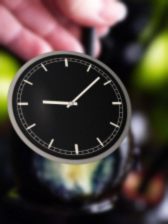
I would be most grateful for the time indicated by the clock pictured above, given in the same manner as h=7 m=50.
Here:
h=9 m=8
